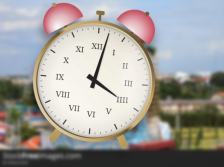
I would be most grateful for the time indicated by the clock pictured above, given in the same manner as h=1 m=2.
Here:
h=4 m=2
